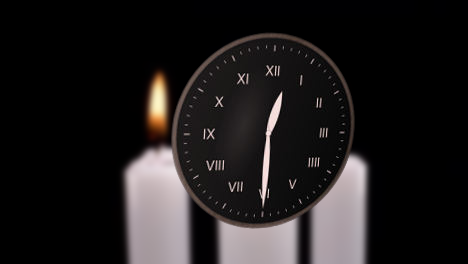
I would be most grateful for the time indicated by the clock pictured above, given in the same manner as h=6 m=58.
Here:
h=12 m=30
